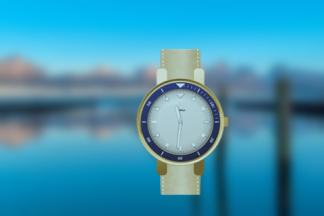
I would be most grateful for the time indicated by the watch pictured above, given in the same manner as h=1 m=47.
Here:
h=11 m=31
